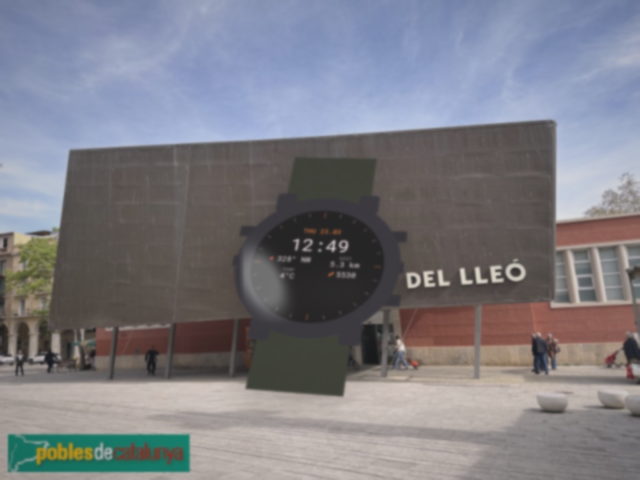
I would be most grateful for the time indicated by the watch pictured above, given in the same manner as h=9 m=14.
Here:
h=12 m=49
